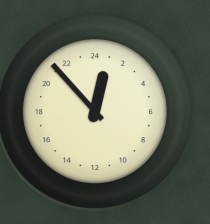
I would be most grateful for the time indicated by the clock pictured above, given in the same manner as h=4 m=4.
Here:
h=0 m=53
